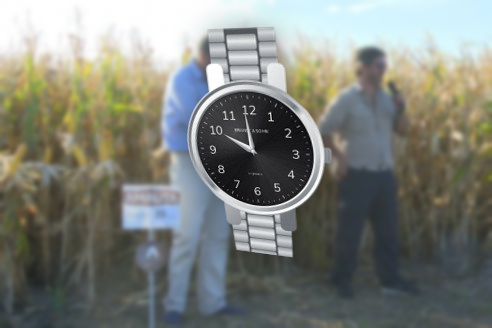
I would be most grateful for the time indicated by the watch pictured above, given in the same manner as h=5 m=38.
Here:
h=9 m=59
